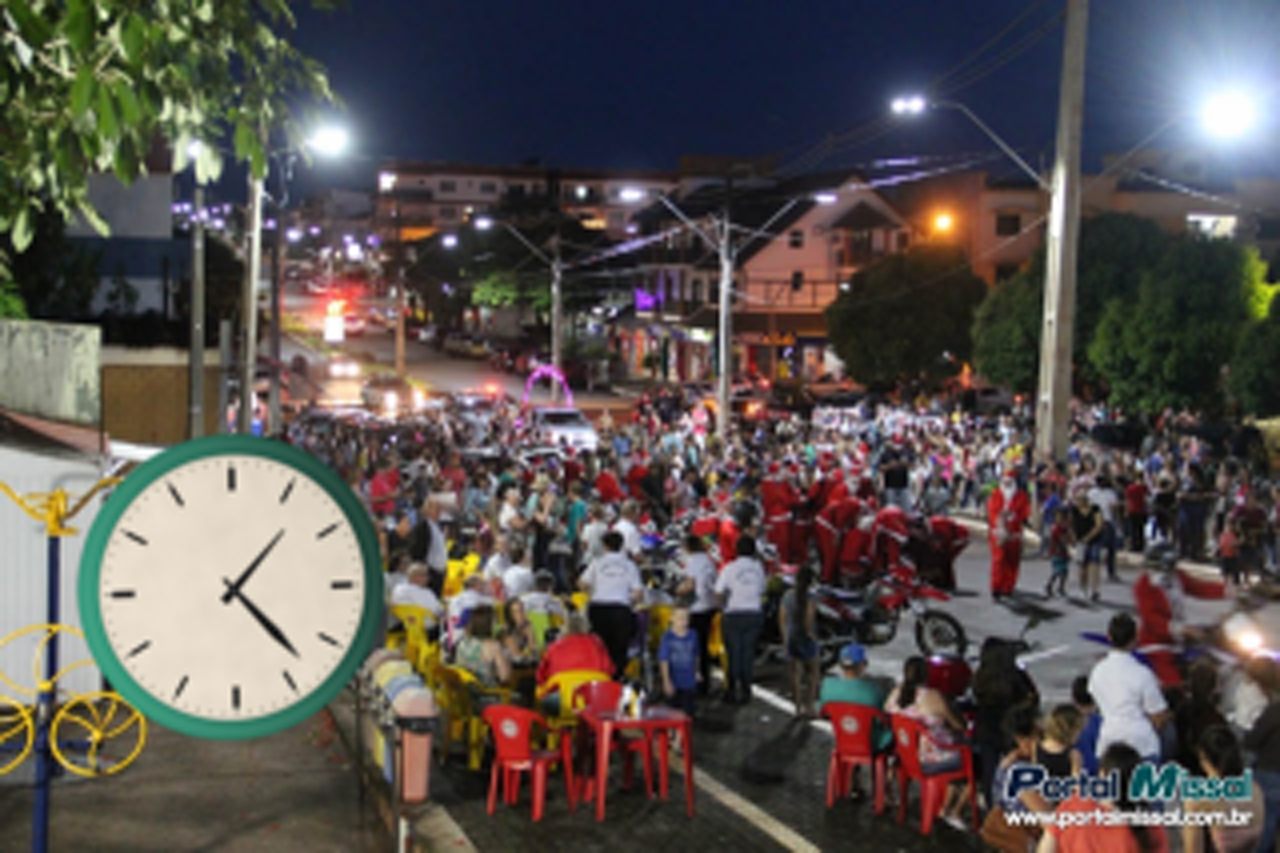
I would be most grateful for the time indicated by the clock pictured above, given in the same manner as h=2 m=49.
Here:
h=1 m=23
